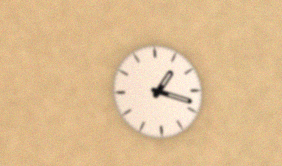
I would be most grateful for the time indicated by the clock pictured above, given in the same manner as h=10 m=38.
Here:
h=1 m=18
